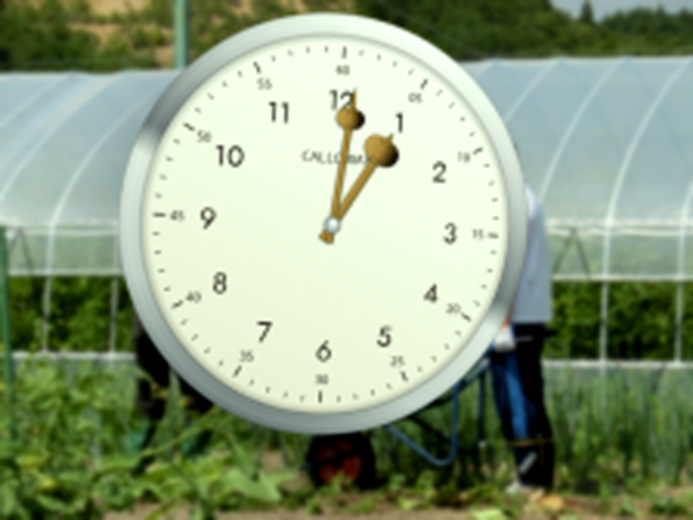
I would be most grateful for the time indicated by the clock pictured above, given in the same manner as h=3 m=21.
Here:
h=1 m=1
